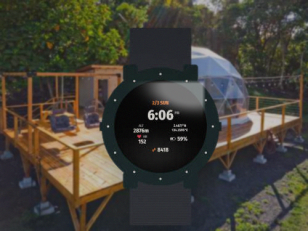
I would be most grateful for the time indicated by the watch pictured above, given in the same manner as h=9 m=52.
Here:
h=6 m=6
